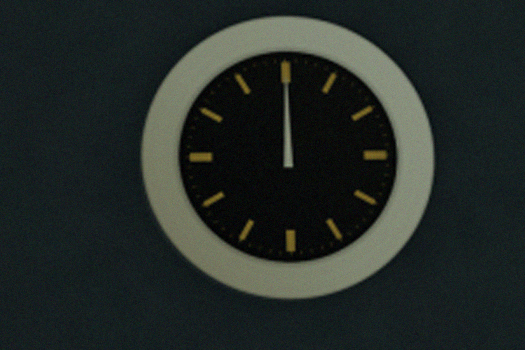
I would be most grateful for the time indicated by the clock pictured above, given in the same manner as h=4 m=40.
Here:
h=12 m=0
